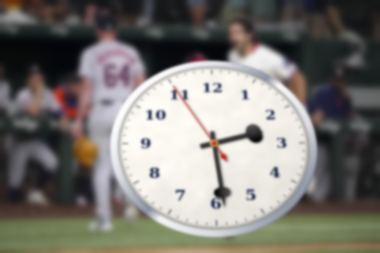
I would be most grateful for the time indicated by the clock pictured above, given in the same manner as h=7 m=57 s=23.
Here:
h=2 m=28 s=55
